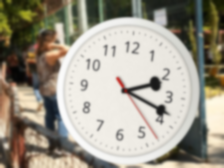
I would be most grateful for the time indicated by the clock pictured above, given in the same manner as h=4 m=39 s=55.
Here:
h=2 m=18 s=23
